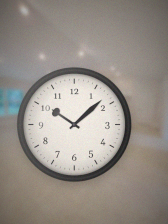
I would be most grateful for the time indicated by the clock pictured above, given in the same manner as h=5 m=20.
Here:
h=10 m=8
